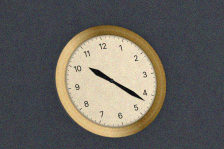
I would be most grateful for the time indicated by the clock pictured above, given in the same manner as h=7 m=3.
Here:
h=10 m=22
